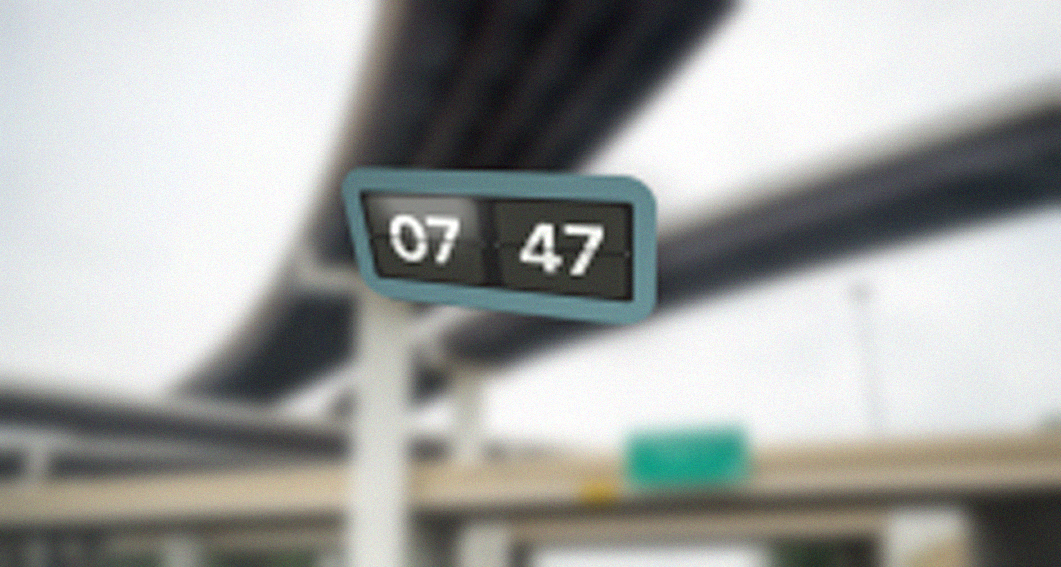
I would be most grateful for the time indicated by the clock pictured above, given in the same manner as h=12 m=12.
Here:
h=7 m=47
